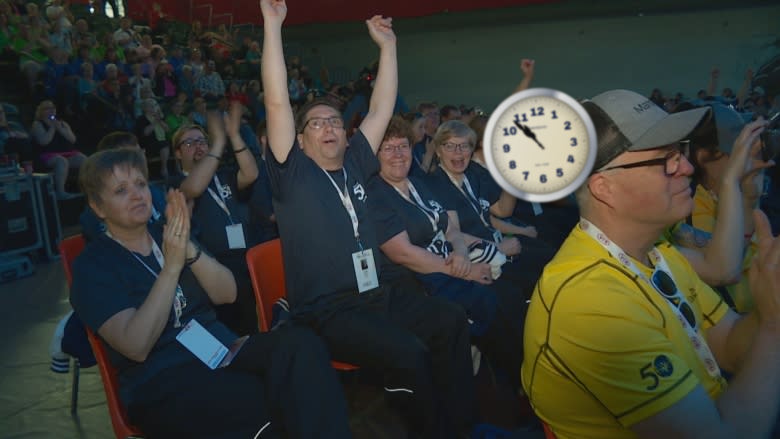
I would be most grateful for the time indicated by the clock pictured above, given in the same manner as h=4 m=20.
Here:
h=10 m=53
